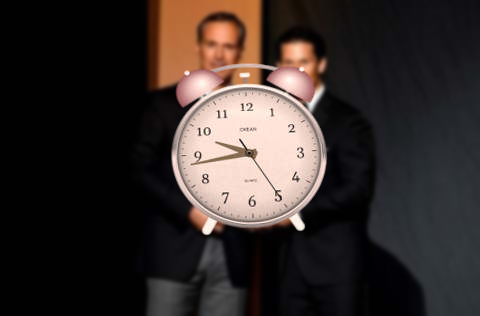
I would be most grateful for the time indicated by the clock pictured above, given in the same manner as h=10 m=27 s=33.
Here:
h=9 m=43 s=25
